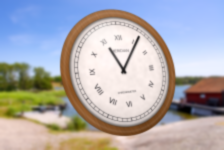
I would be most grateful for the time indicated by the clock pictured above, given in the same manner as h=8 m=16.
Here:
h=11 m=6
